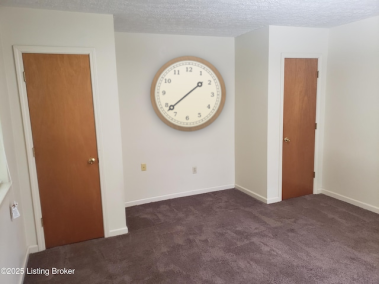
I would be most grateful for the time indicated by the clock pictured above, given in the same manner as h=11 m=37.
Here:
h=1 m=38
